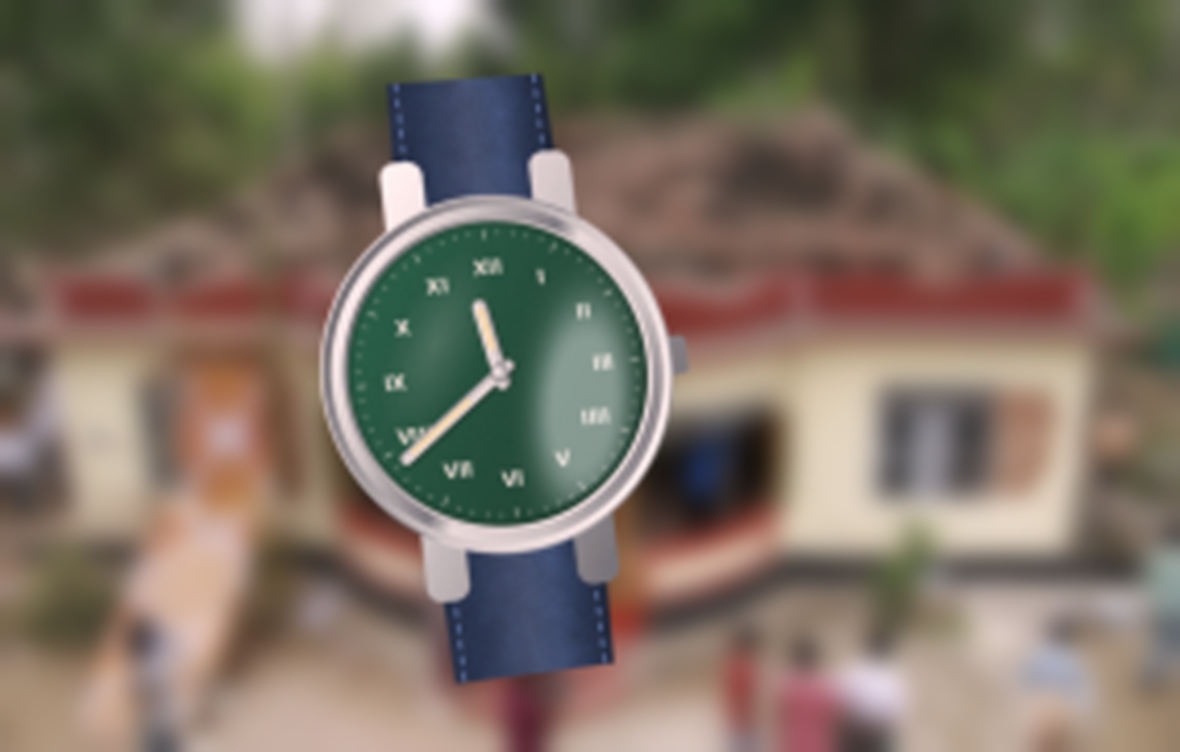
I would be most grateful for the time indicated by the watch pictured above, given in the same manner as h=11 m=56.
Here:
h=11 m=39
